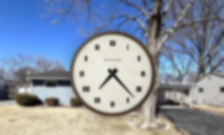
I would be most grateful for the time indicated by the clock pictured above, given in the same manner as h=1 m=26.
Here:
h=7 m=23
